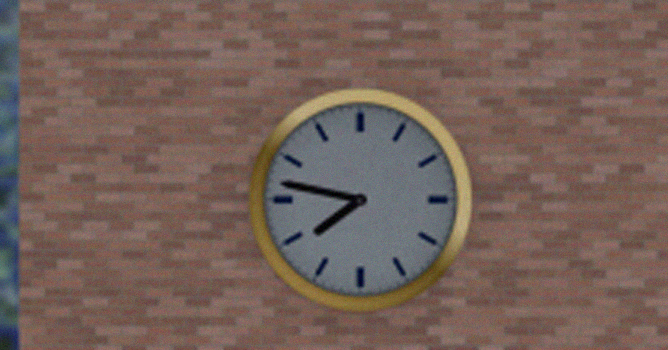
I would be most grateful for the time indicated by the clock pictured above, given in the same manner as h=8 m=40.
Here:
h=7 m=47
